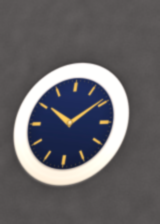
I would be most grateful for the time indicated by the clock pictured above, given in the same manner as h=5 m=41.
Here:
h=10 m=9
